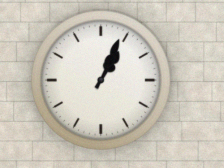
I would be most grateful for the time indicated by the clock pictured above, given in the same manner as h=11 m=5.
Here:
h=1 m=4
